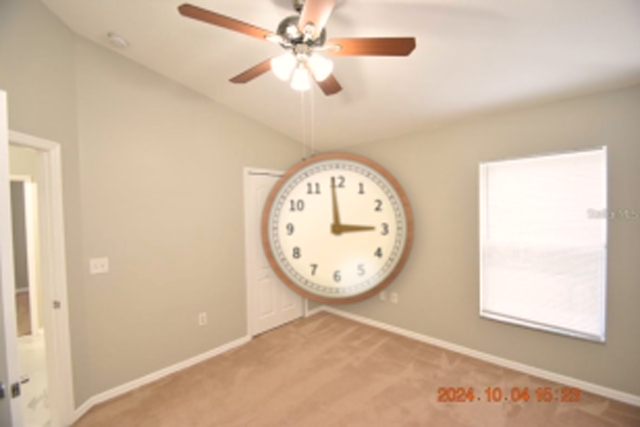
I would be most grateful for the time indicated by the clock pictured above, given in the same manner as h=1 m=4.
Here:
h=2 m=59
